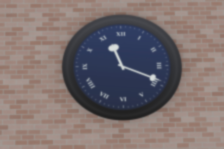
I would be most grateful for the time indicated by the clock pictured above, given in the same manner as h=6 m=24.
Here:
h=11 m=19
